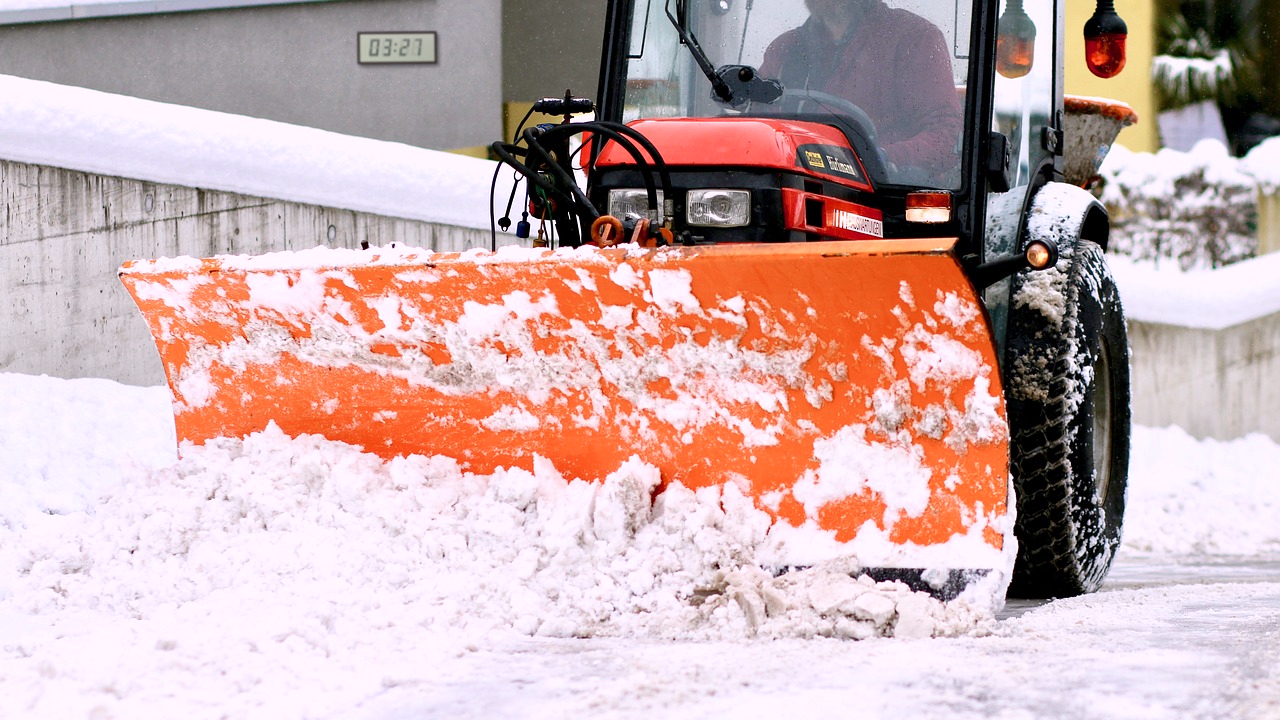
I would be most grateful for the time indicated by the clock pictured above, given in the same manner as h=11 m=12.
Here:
h=3 m=27
